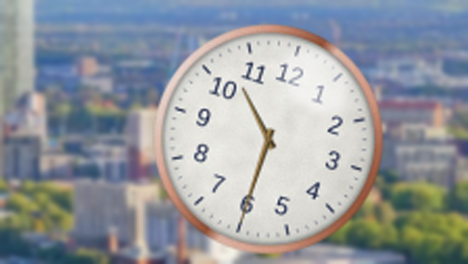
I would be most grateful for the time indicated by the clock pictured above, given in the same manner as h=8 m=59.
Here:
h=10 m=30
